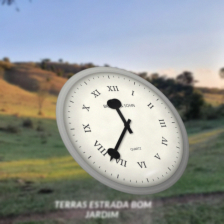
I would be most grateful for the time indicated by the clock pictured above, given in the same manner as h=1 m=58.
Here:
h=11 m=37
